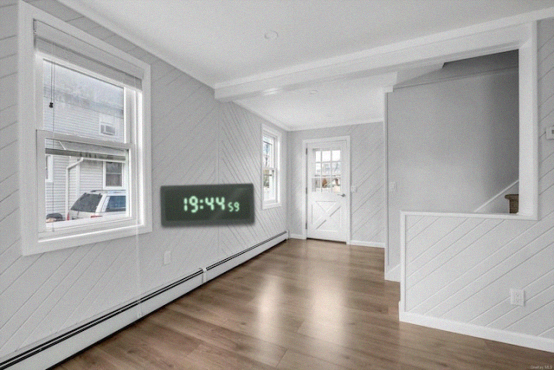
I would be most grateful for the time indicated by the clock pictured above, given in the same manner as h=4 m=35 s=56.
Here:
h=19 m=44 s=59
